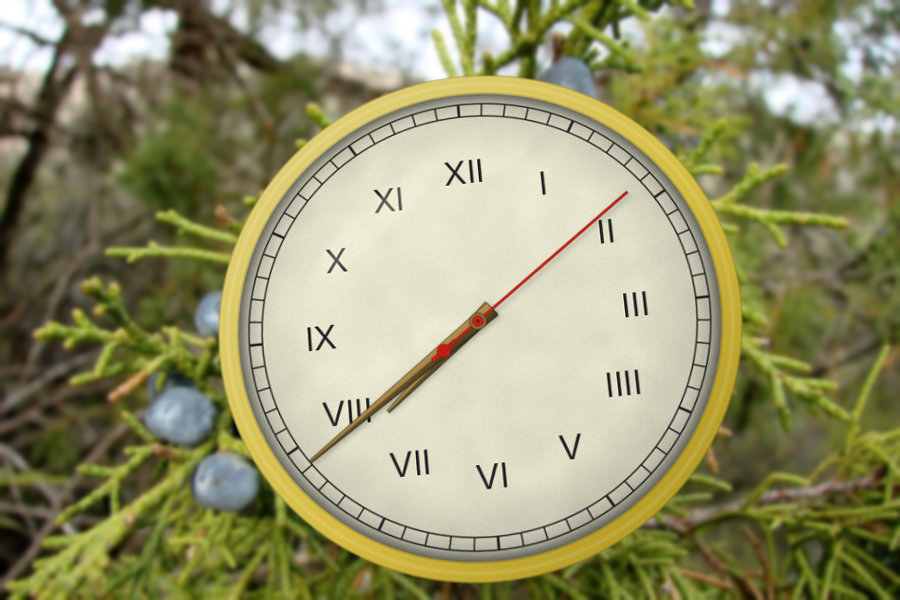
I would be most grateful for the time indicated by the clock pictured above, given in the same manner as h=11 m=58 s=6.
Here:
h=7 m=39 s=9
